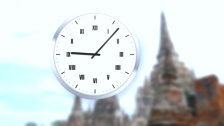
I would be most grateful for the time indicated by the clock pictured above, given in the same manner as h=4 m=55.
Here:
h=9 m=7
